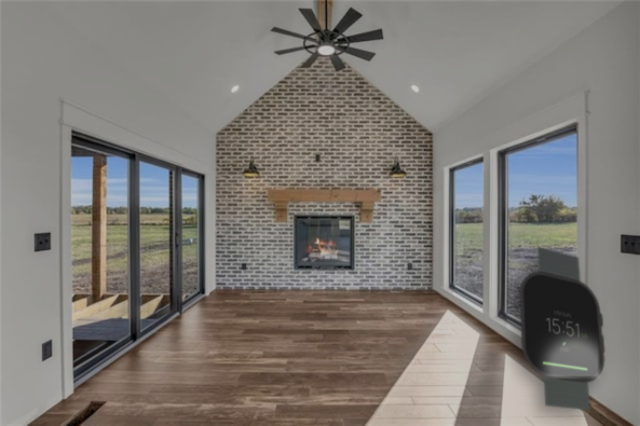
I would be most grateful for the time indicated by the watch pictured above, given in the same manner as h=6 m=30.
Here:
h=15 m=51
